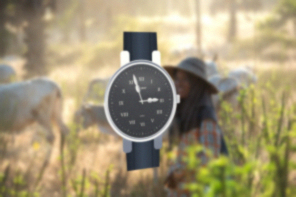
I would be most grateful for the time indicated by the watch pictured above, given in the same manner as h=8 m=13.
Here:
h=2 m=57
